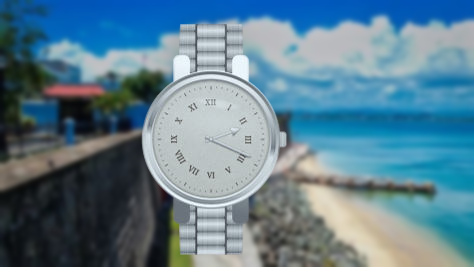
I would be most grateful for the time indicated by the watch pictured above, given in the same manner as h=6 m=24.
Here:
h=2 m=19
